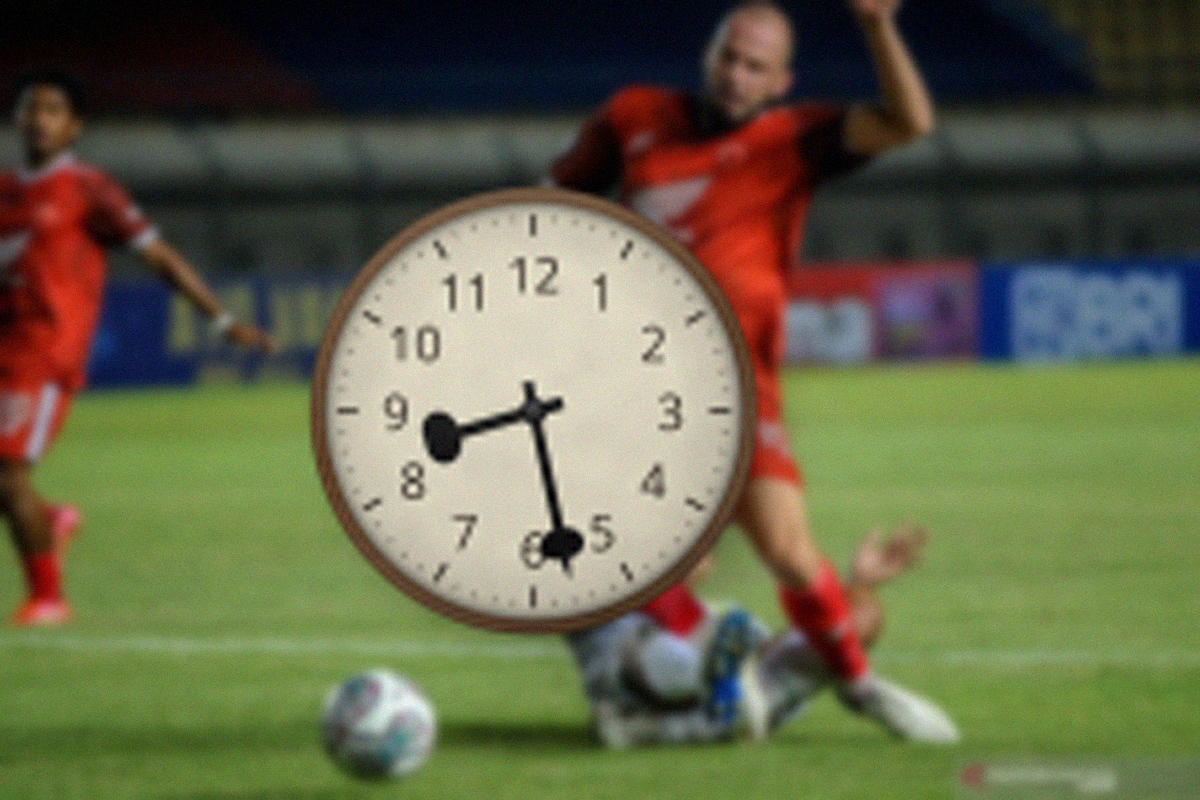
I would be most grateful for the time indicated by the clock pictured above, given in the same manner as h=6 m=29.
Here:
h=8 m=28
